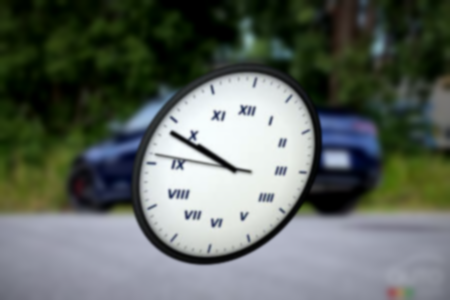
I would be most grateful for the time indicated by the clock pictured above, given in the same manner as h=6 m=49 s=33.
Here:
h=9 m=48 s=46
